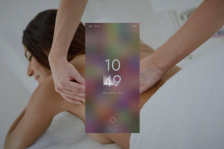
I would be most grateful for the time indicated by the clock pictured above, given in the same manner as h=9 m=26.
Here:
h=10 m=49
